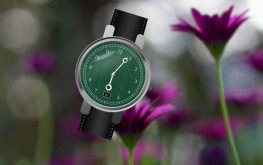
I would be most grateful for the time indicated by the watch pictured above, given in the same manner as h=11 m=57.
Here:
h=6 m=4
